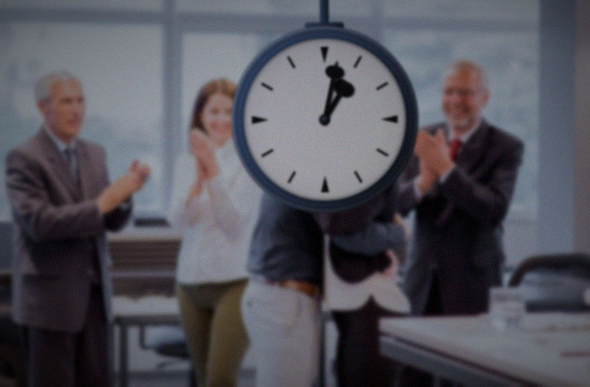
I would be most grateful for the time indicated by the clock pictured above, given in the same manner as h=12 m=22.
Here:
h=1 m=2
